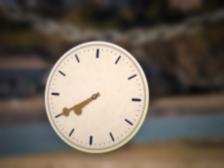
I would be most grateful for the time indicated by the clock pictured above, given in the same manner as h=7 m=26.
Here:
h=7 m=40
